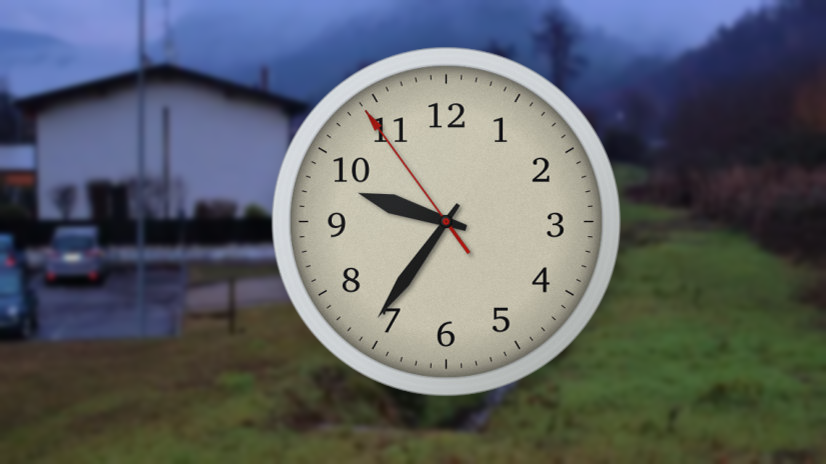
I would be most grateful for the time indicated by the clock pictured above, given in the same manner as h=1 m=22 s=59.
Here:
h=9 m=35 s=54
